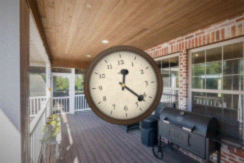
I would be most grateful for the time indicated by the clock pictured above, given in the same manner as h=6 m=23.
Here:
h=12 m=22
